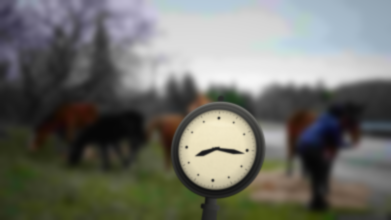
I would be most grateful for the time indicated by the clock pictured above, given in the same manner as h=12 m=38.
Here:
h=8 m=16
